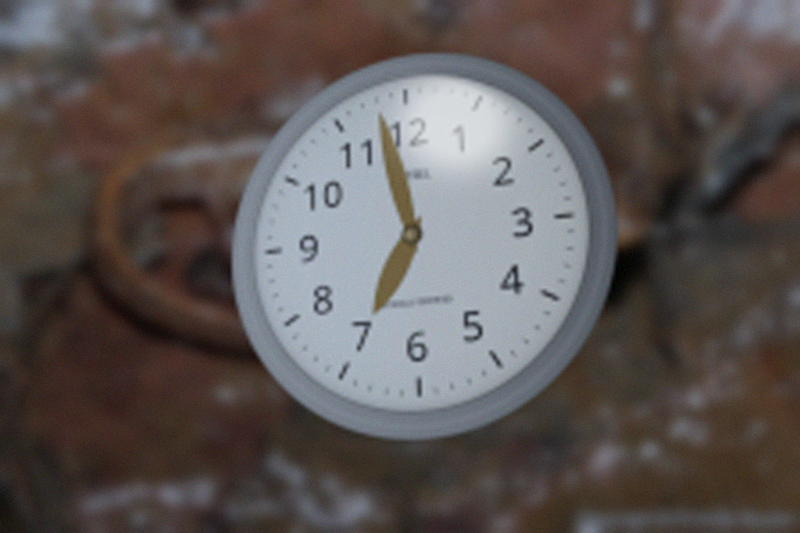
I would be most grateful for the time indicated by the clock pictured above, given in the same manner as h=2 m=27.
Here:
h=6 m=58
